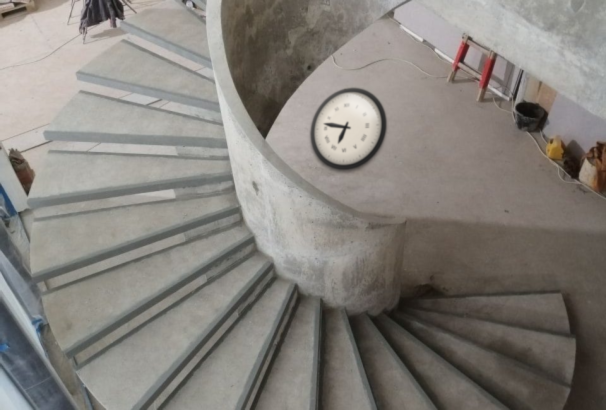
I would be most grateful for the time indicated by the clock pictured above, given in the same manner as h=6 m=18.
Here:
h=6 m=47
